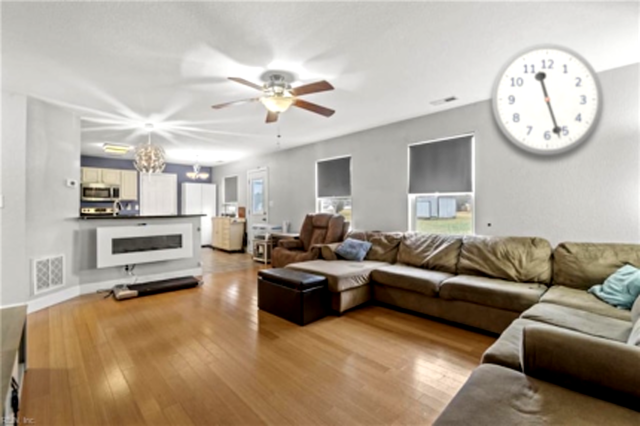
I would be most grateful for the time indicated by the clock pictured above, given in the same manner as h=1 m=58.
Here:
h=11 m=27
